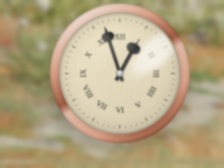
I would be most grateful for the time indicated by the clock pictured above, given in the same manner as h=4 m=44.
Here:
h=12 m=57
